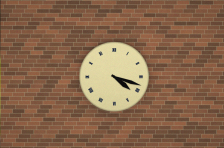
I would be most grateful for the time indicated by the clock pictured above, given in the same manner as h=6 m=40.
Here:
h=4 m=18
